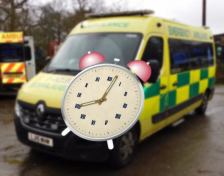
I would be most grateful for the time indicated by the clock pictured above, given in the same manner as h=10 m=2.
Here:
h=8 m=2
